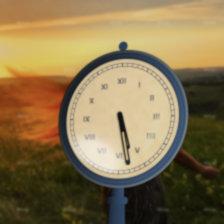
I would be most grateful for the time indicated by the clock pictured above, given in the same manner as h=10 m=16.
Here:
h=5 m=28
